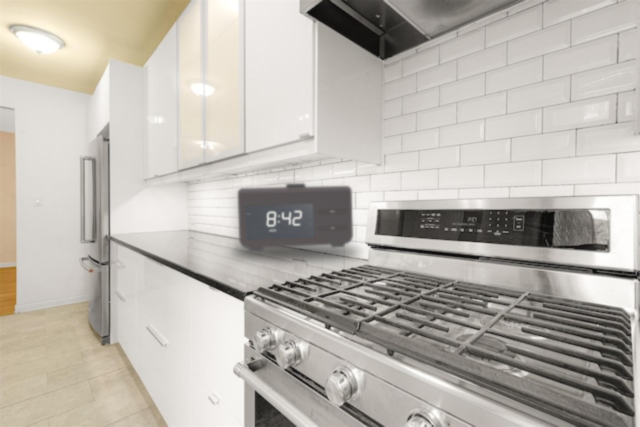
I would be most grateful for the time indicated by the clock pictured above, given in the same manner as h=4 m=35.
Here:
h=8 m=42
